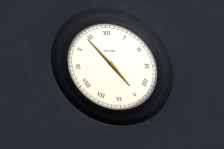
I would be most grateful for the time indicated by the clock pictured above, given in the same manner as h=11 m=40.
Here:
h=4 m=54
